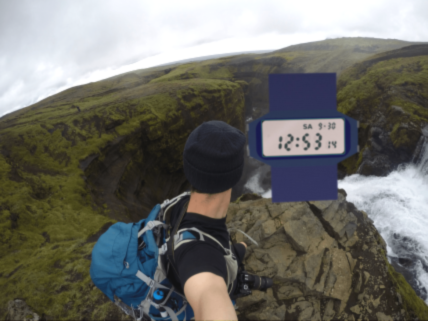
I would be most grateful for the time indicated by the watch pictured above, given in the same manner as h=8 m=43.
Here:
h=12 m=53
